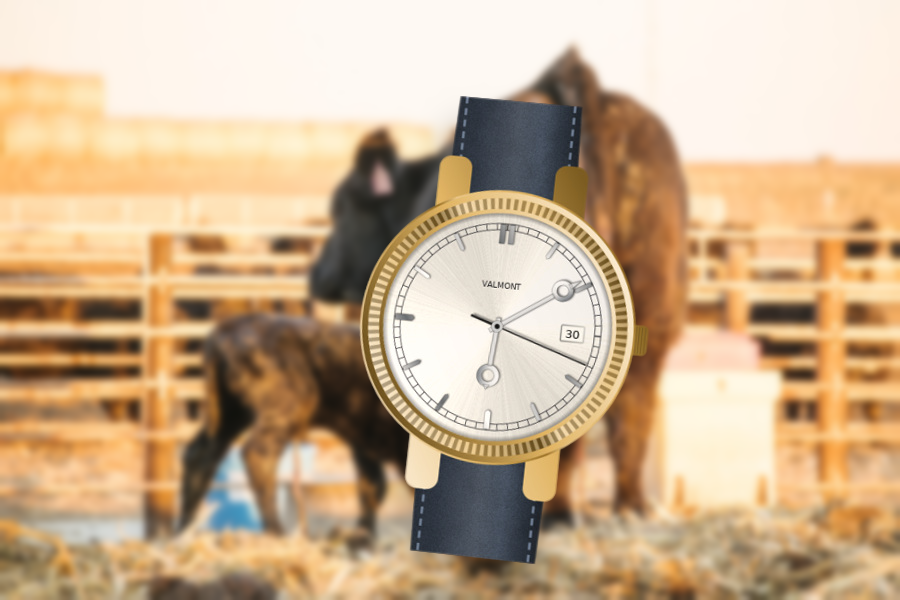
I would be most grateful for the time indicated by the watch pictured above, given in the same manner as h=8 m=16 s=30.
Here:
h=6 m=9 s=18
